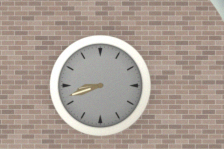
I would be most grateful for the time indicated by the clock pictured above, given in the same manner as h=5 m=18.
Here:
h=8 m=42
